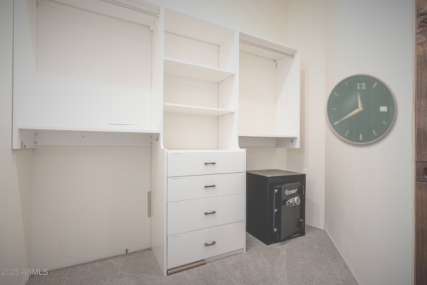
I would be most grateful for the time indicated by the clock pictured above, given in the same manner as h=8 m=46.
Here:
h=11 m=40
